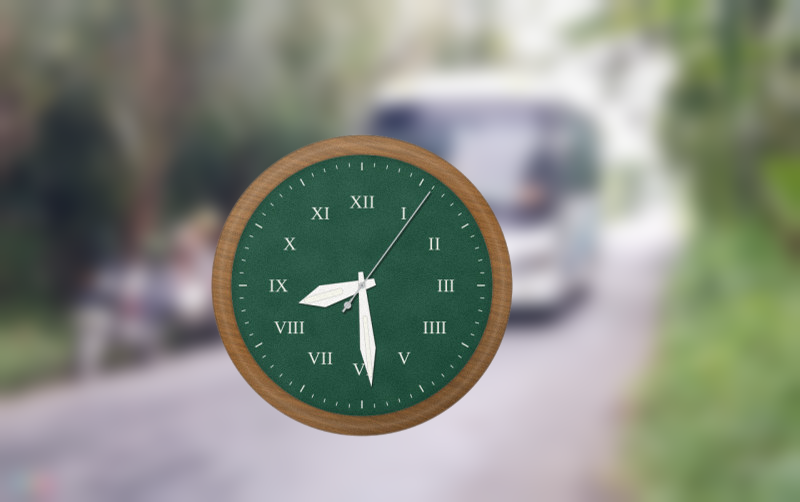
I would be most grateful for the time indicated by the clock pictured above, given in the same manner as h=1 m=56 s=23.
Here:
h=8 m=29 s=6
